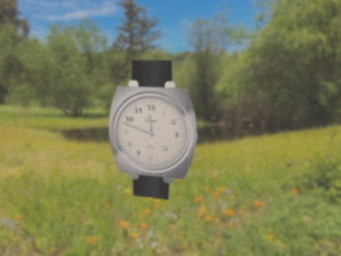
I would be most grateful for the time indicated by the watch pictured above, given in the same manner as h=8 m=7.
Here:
h=11 m=48
